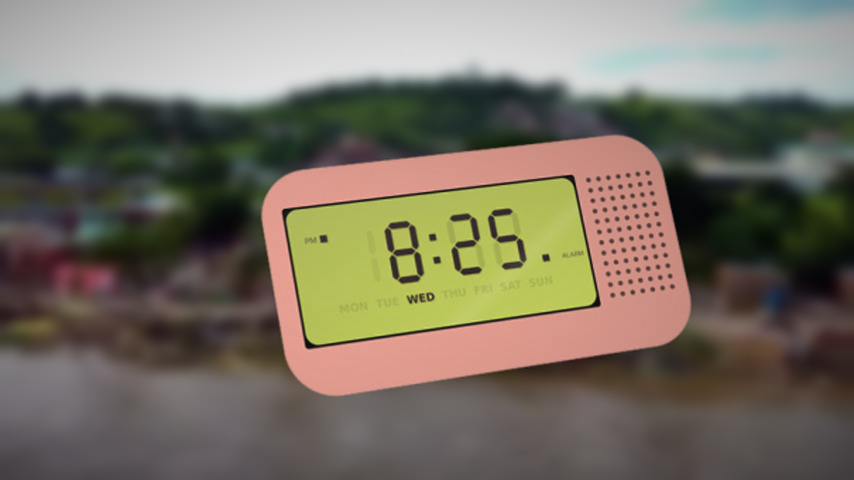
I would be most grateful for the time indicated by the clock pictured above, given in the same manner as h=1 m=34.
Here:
h=8 m=25
